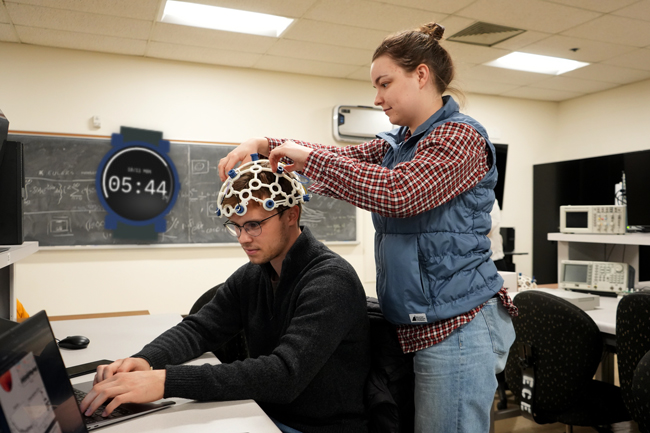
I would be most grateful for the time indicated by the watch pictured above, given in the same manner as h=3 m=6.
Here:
h=5 m=44
